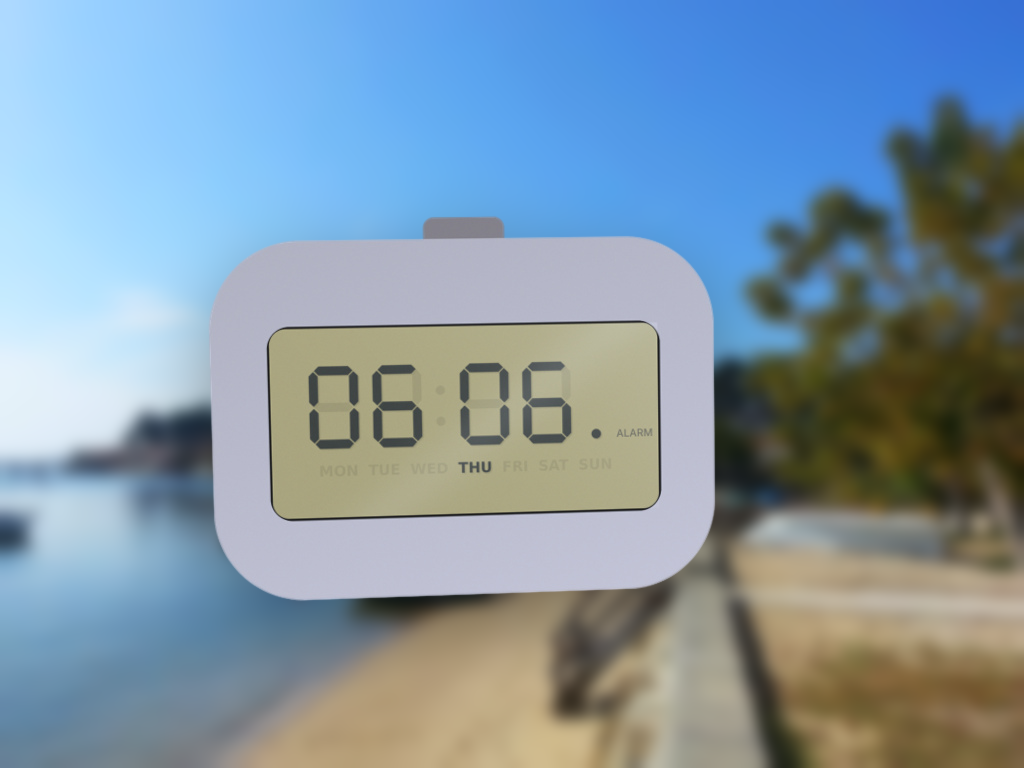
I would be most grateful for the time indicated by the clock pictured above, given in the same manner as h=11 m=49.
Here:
h=6 m=6
